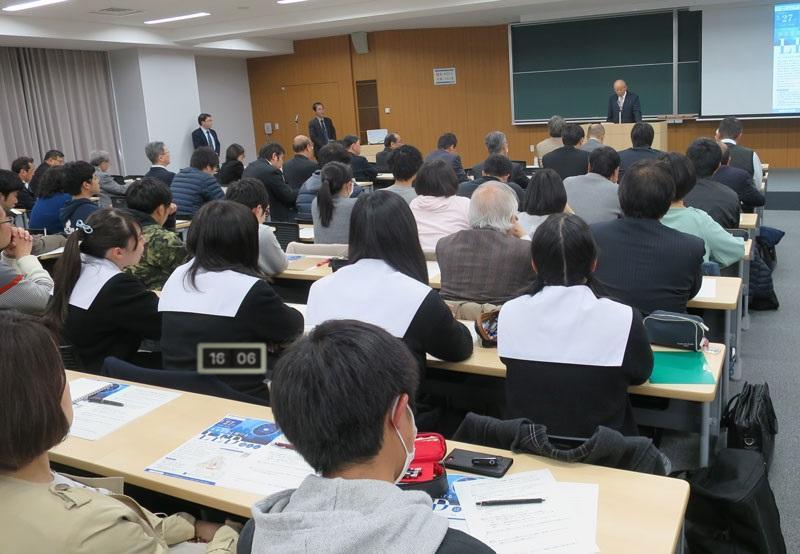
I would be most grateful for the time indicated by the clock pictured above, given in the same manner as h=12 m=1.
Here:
h=16 m=6
